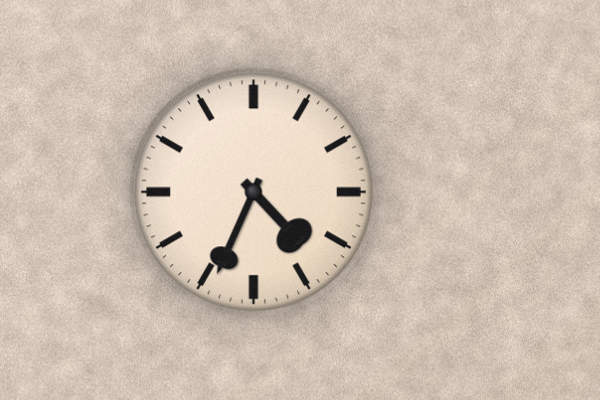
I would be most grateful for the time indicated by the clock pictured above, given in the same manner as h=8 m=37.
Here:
h=4 m=34
